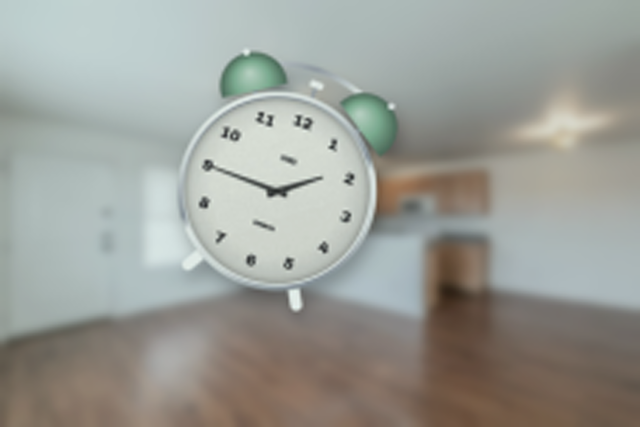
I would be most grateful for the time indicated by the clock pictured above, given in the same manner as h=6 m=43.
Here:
h=1 m=45
